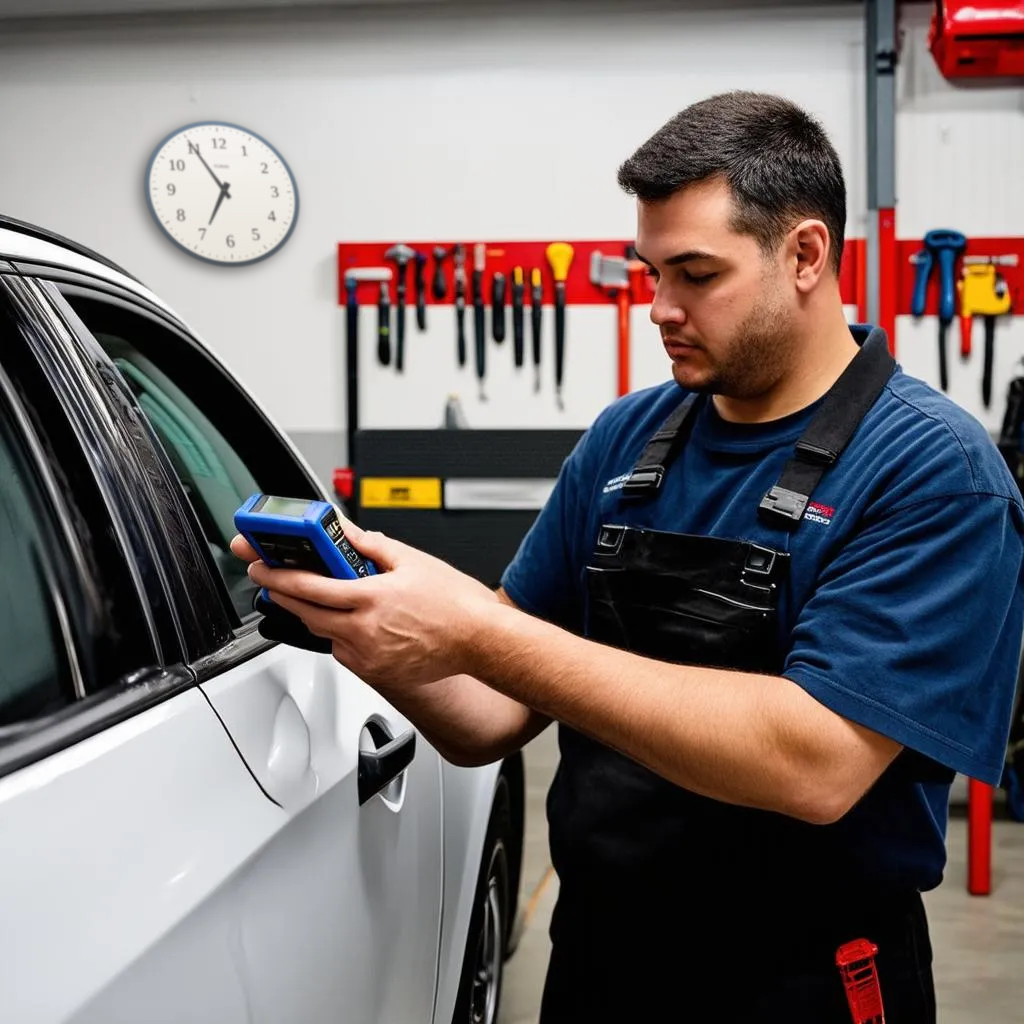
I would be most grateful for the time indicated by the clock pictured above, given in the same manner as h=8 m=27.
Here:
h=6 m=55
